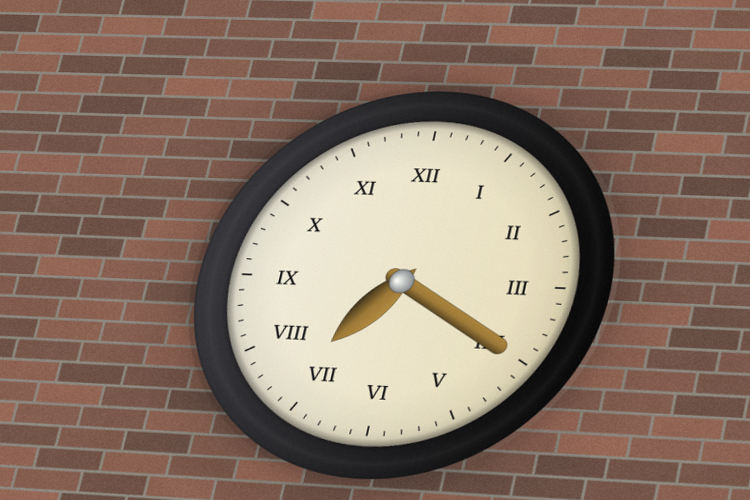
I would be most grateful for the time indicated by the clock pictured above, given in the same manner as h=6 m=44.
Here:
h=7 m=20
